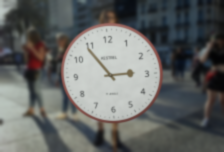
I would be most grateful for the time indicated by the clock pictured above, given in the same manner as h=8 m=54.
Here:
h=2 m=54
